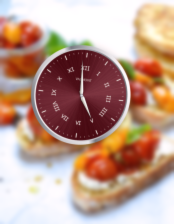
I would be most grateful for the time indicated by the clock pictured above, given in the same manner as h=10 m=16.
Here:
h=4 m=59
